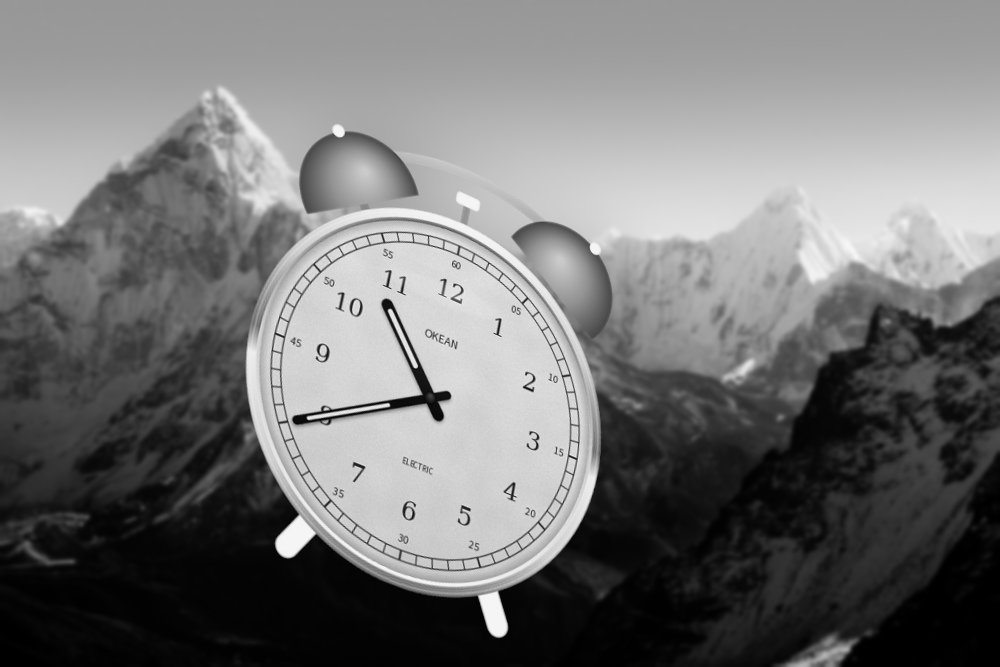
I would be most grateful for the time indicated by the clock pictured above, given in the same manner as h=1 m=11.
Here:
h=10 m=40
